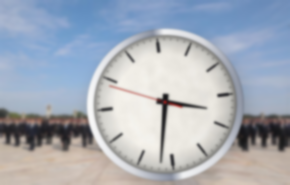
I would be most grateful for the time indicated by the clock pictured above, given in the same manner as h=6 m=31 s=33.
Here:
h=3 m=31 s=49
